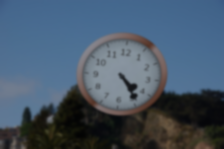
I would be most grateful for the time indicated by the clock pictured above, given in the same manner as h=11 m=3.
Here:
h=4 m=24
